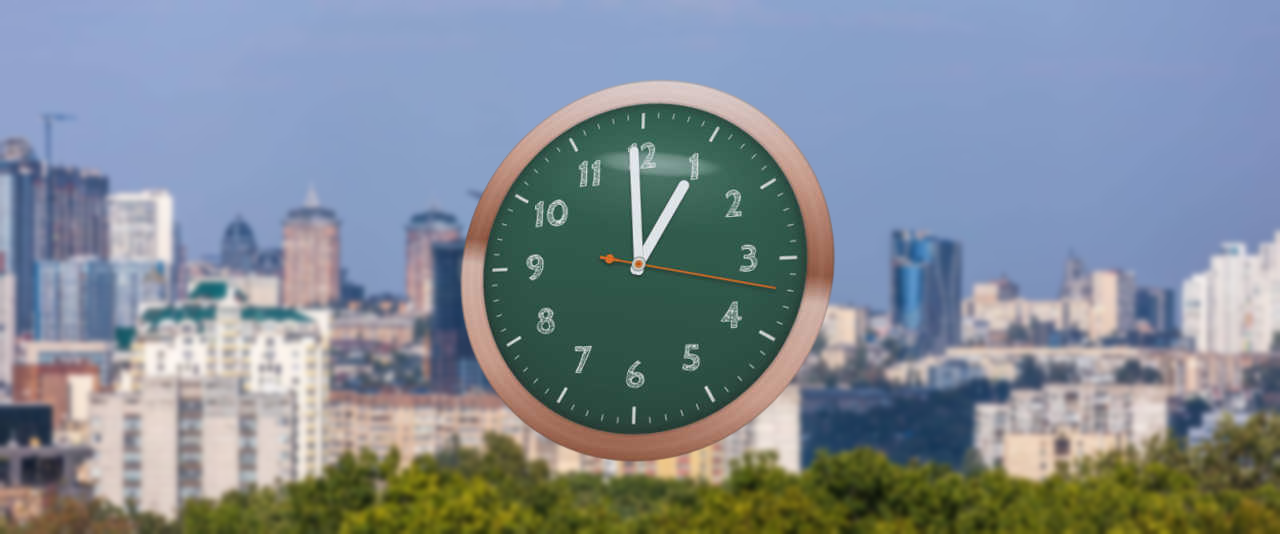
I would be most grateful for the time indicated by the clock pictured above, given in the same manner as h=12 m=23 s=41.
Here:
h=12 m=59 s=17
